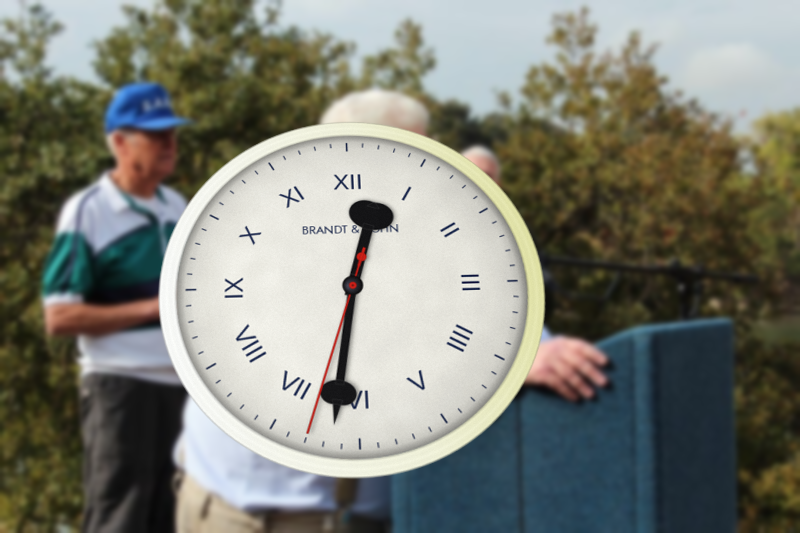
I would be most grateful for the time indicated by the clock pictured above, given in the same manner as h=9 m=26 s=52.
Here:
h=12 m=31 s=33
